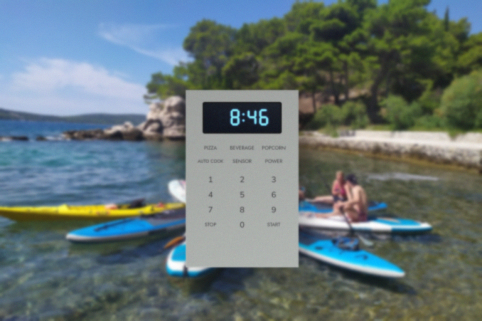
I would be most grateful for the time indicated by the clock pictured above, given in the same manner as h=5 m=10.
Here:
h=8 m=46
